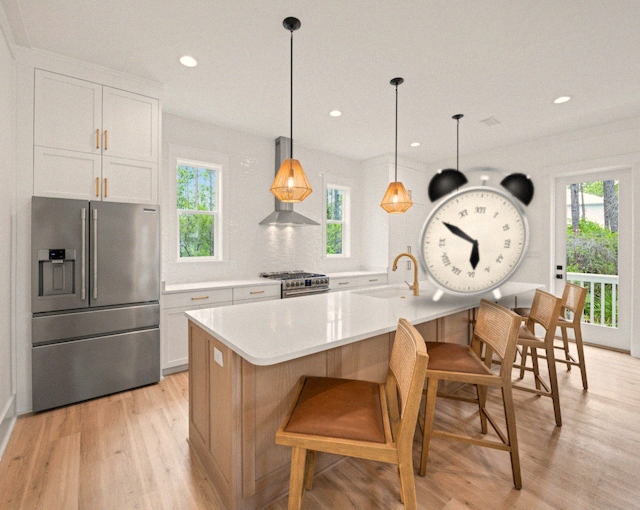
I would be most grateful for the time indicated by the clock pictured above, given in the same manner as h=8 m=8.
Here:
h=5 m=50
